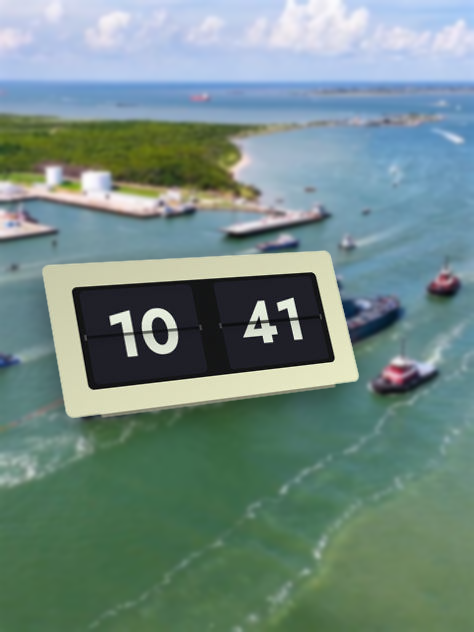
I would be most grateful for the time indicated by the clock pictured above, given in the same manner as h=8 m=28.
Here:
h=10 m=41
